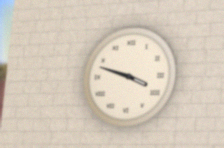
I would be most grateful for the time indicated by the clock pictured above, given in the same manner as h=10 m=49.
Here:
h=3 m=48
